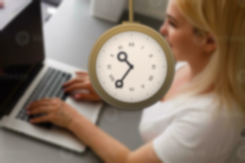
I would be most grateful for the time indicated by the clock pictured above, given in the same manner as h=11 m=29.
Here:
h=10 m=36
